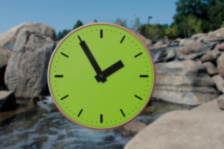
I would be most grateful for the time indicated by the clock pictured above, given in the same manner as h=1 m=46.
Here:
h=1 m=55
